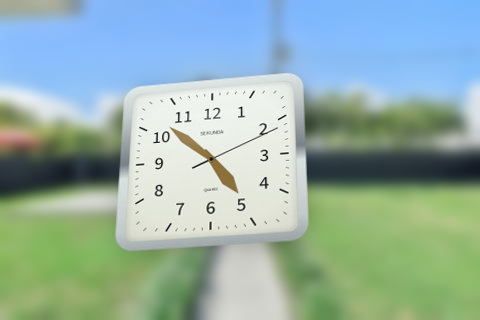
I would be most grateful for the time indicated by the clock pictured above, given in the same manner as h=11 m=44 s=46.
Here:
h=4 m=52 s=11
